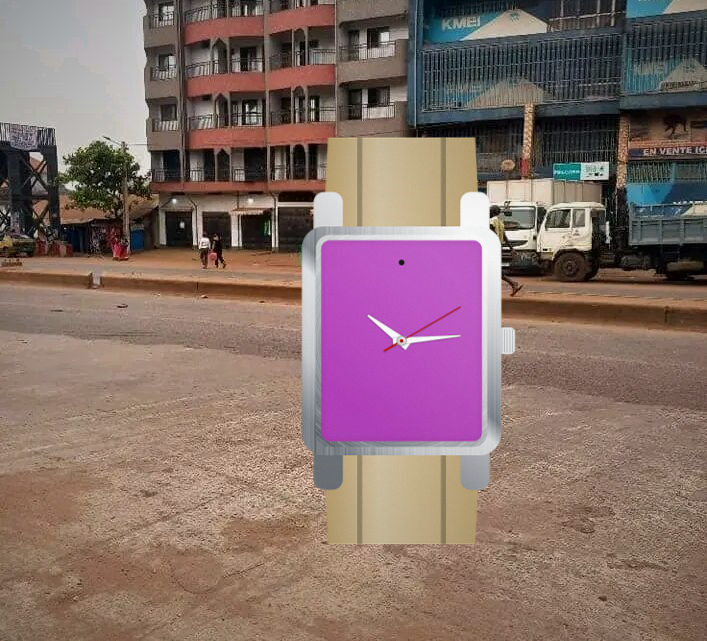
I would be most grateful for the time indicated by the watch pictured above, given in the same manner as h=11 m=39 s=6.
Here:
h=10 m=14 s=10
